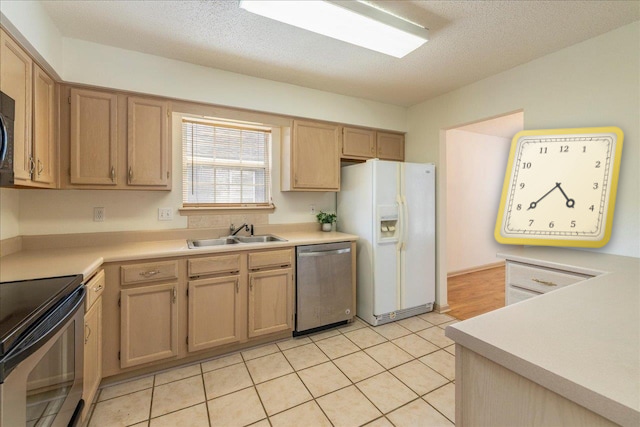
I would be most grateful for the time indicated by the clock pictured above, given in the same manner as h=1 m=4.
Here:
h=4 m=38
